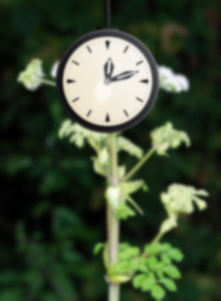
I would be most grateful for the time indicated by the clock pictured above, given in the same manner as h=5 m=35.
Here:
h=12 m=12
